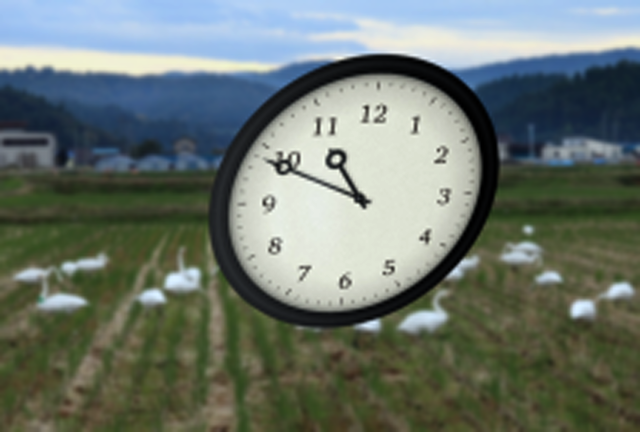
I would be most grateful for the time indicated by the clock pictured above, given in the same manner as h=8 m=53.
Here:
h=10 m=49
